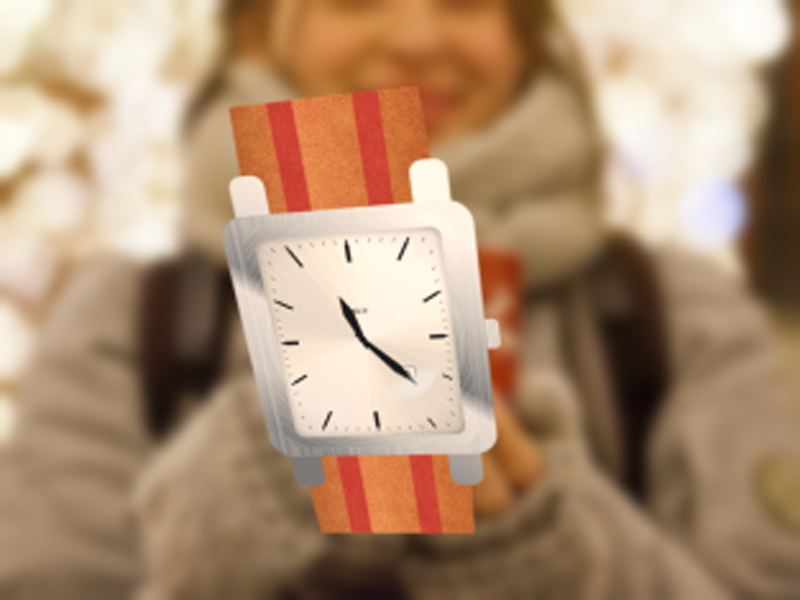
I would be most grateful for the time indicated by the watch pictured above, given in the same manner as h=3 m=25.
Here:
h=11 m=23
